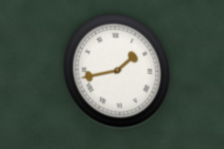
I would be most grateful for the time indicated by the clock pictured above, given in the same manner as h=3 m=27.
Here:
h=1 m=43
